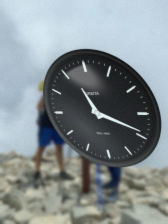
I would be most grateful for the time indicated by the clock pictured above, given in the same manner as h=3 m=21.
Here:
h=11 m=19
